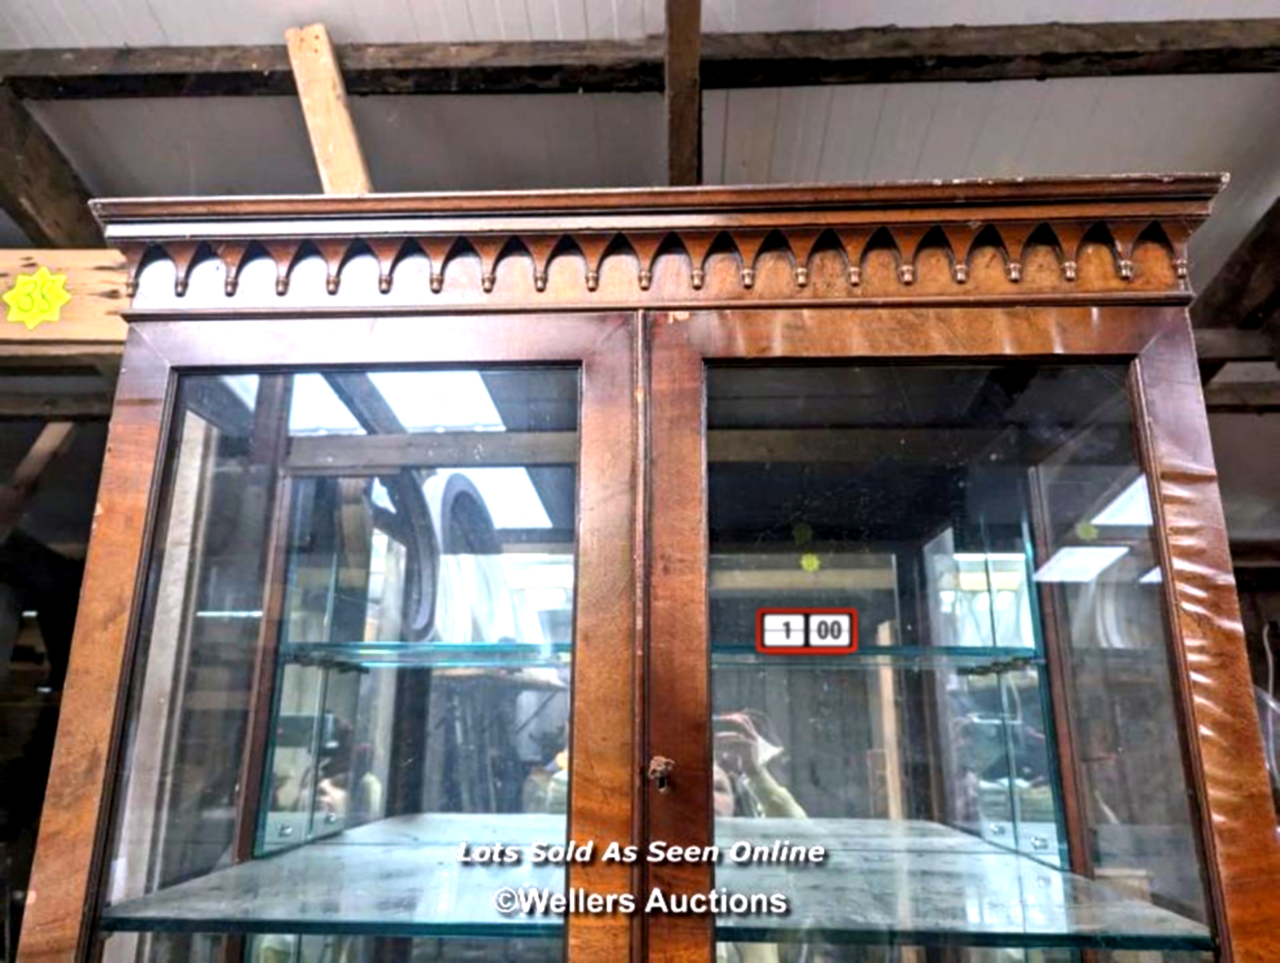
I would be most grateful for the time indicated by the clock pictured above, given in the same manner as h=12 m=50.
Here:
h=1 m=0
